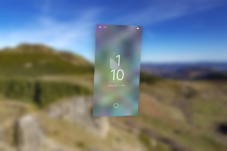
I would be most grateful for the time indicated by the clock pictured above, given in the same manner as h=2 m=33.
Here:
h=1 m=10
